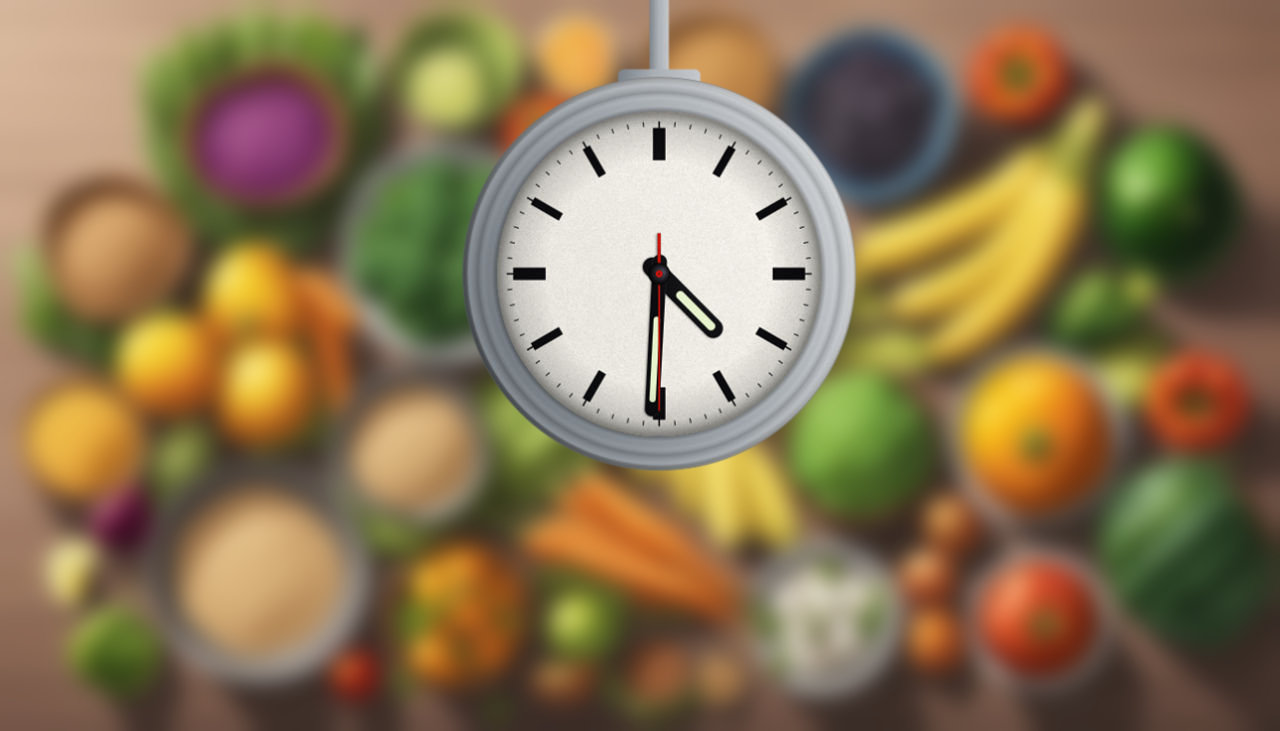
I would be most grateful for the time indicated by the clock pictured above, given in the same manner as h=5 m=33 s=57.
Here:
h=4 m=30 s=30
